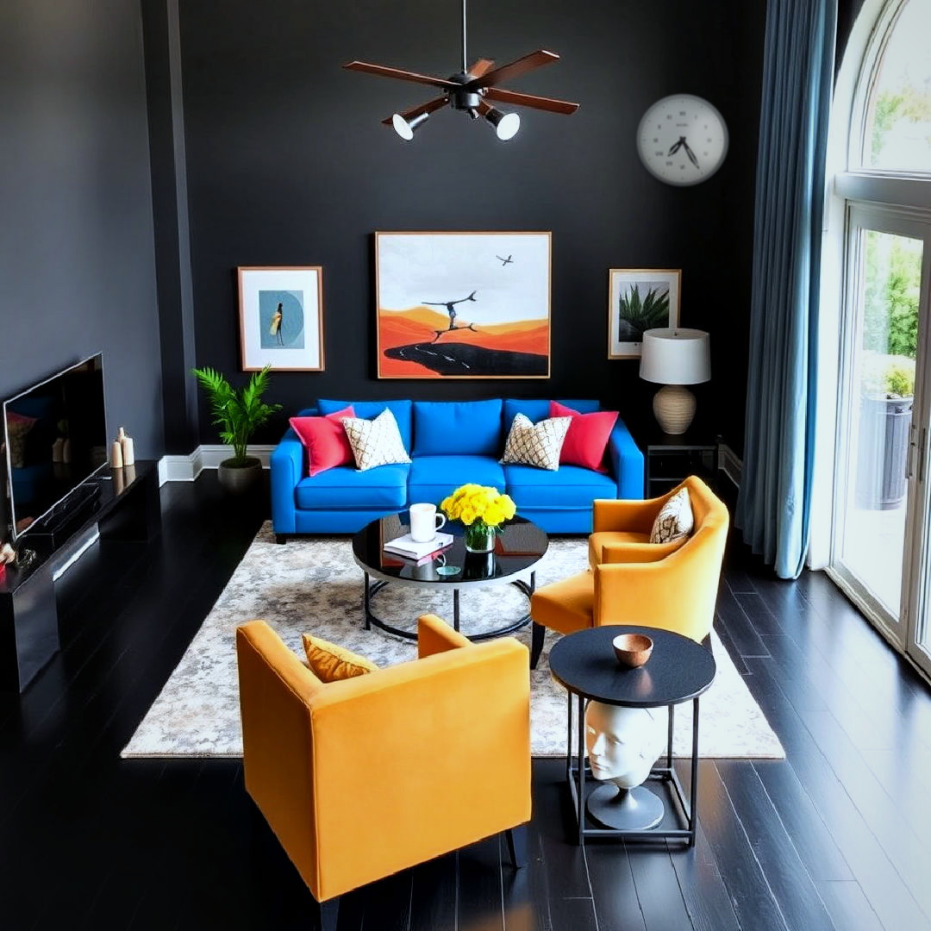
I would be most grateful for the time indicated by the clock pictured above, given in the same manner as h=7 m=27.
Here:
h=7 m=25
